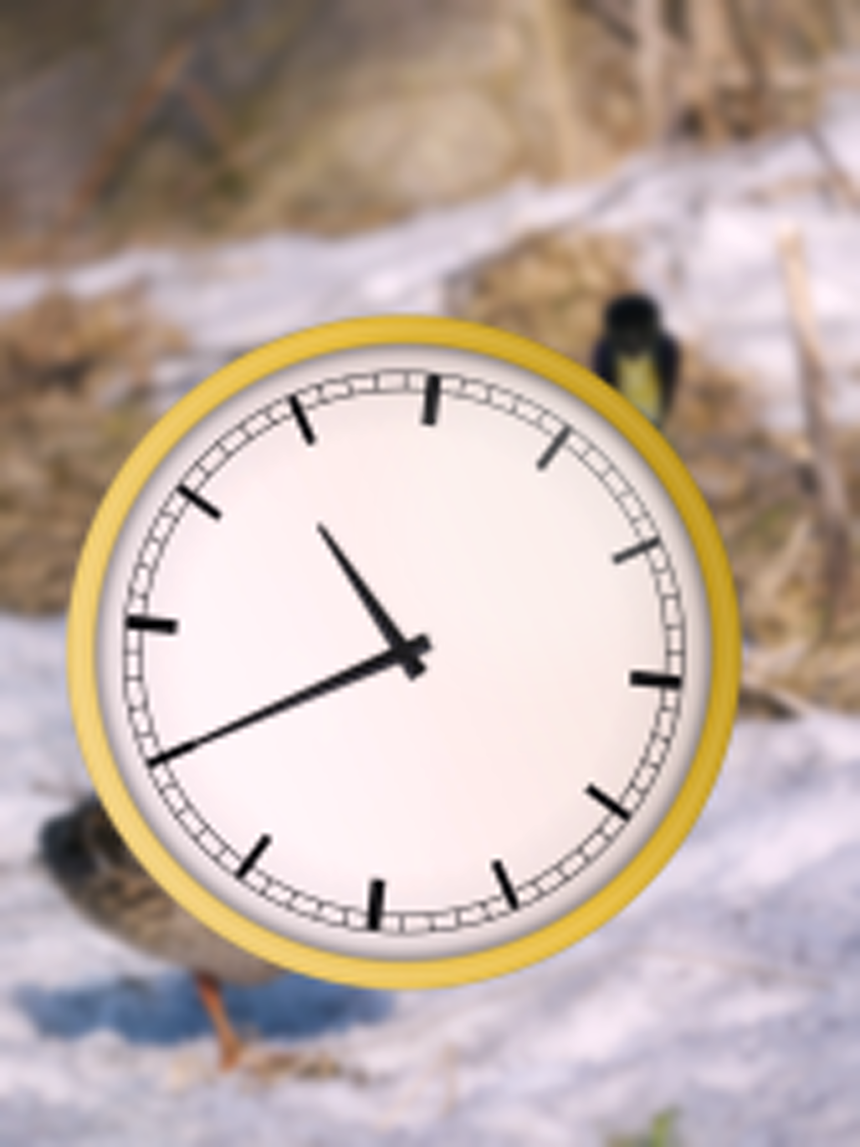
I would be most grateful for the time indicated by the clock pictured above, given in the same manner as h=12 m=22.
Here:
h=10 m=40
